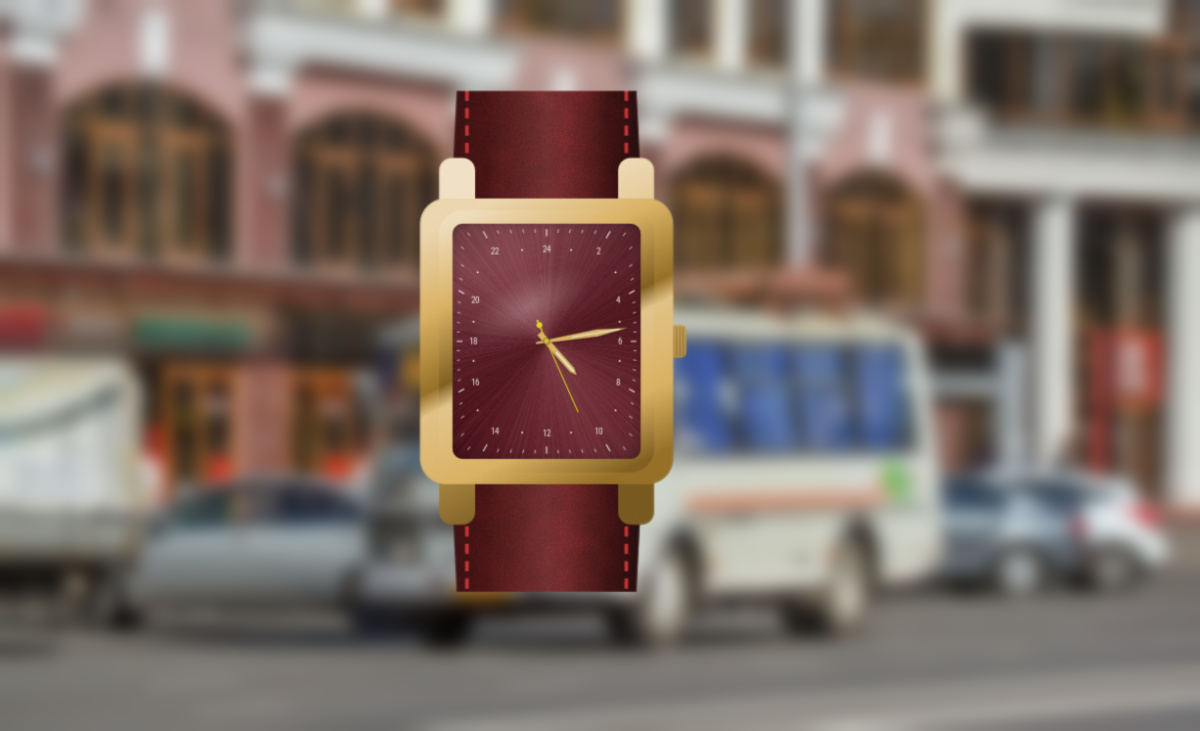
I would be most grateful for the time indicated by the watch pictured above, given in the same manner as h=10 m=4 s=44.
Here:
h=9 m=13 s=26
